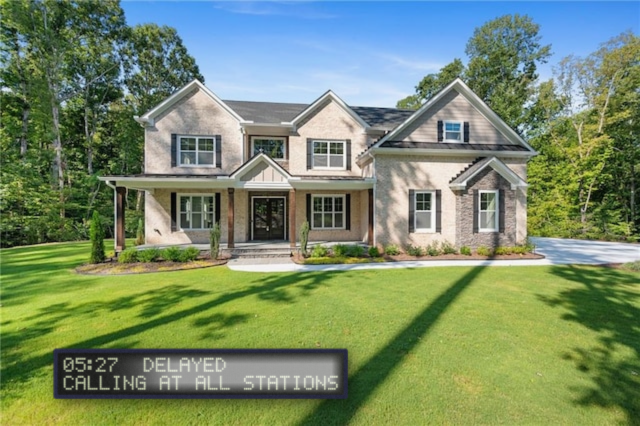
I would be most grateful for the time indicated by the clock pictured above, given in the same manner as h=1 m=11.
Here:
h=5 m=27
